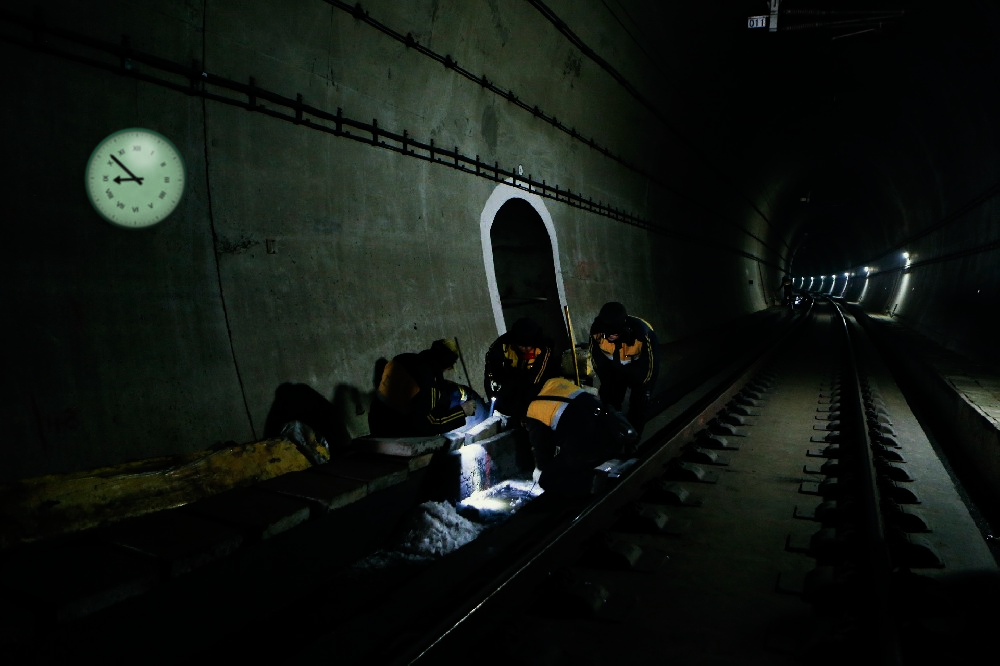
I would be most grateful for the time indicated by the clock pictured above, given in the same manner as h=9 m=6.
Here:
h=8 m=52
